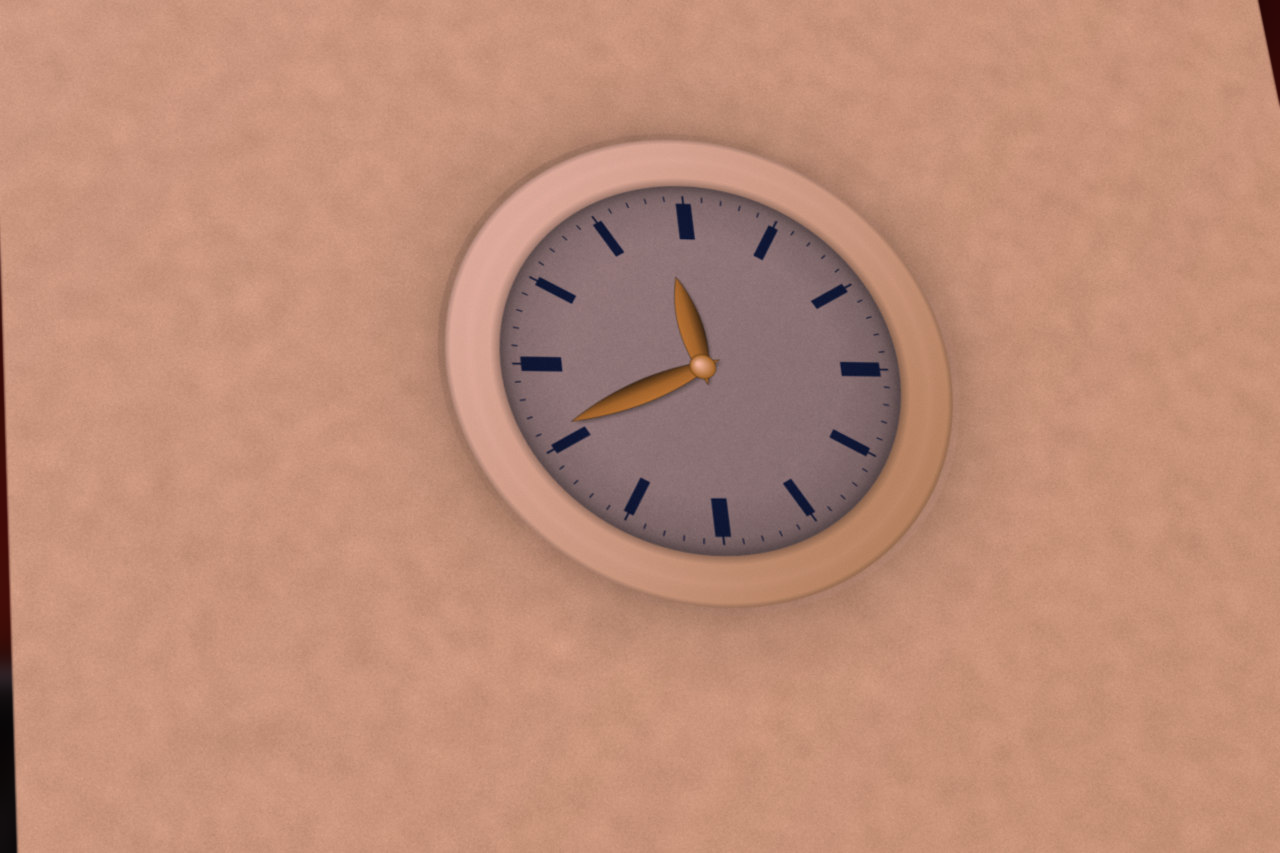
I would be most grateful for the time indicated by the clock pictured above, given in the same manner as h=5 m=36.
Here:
h=11 m=41
